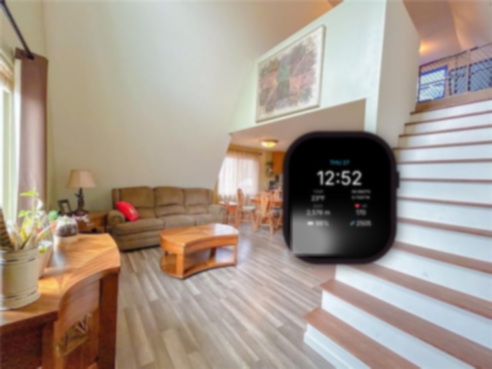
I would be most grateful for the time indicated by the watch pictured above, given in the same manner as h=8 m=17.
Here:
h=12 m=52
